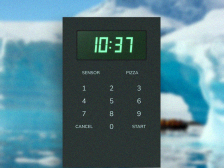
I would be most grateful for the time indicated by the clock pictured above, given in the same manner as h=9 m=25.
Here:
h=10 m=37
